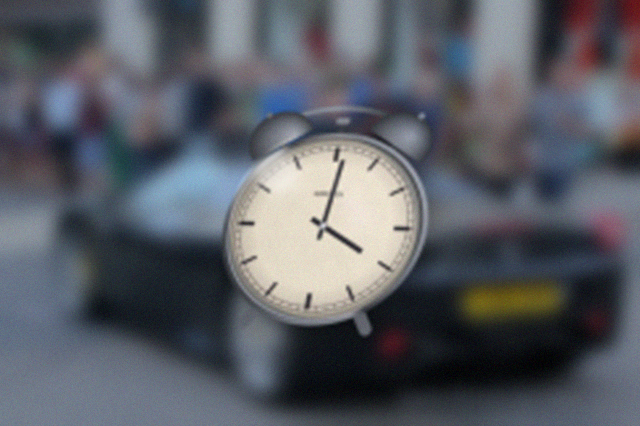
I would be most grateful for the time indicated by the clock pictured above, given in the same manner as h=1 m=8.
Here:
h=4 m=1
